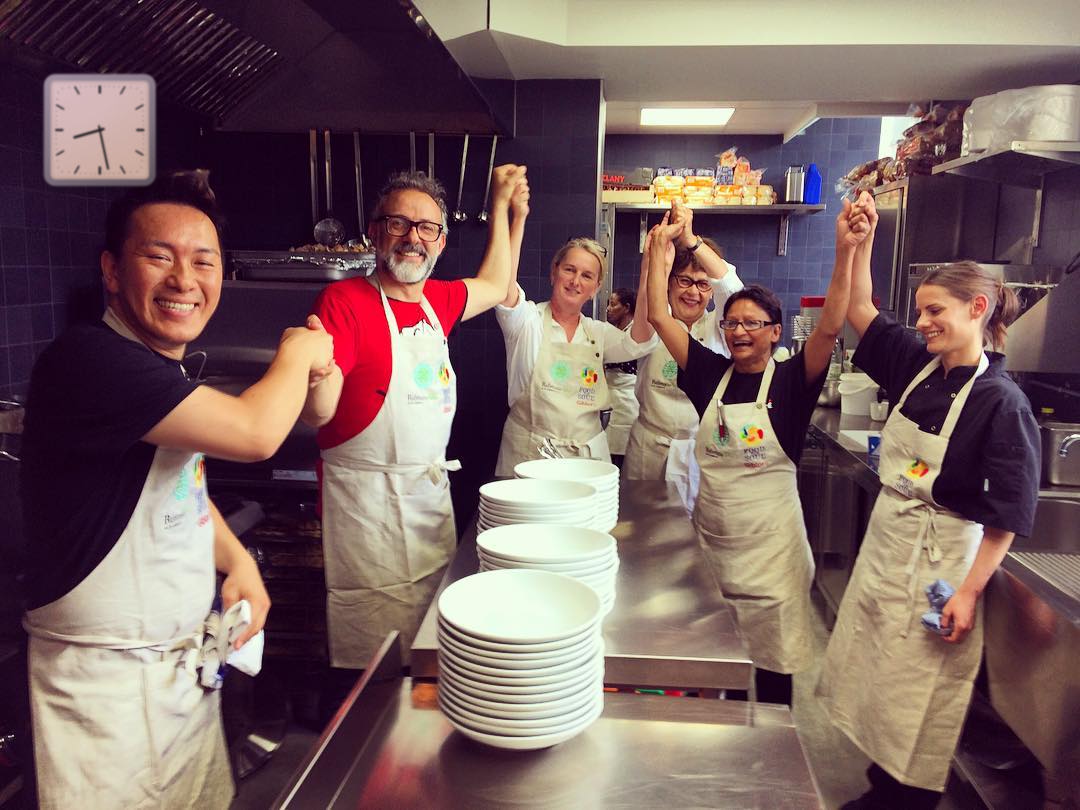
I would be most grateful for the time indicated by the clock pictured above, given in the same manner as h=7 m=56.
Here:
h=8 m=28
